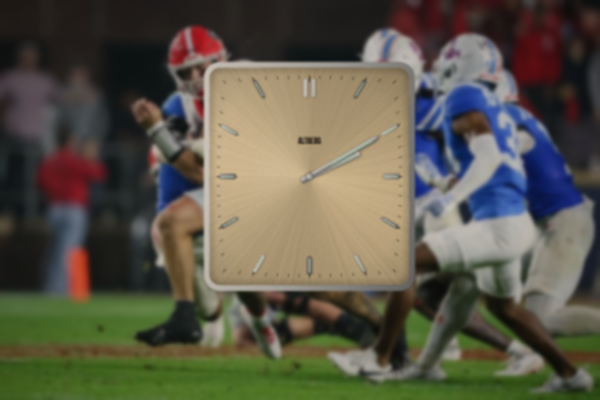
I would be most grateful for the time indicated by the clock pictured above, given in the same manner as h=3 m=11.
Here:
h=2 m=10
